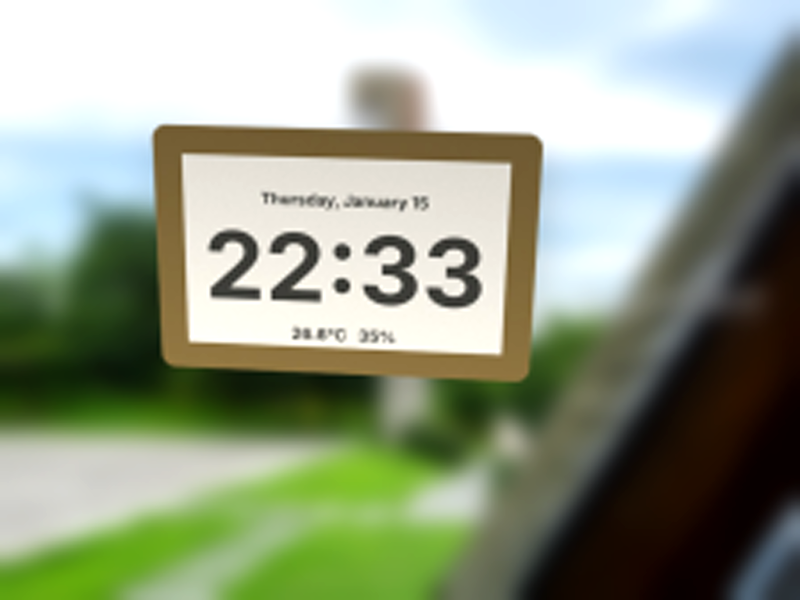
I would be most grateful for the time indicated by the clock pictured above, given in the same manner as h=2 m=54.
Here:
h=22 m=33
